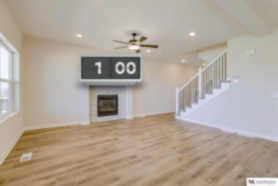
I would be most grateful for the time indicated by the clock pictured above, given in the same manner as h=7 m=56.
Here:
h=1 m=0
